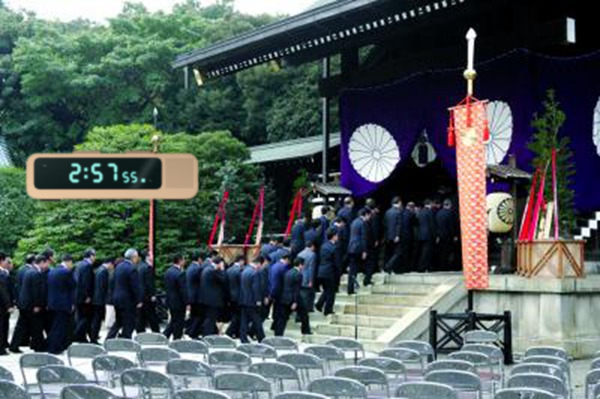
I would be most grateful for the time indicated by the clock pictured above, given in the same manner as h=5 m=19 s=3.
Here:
h=2 m=57 s=55
